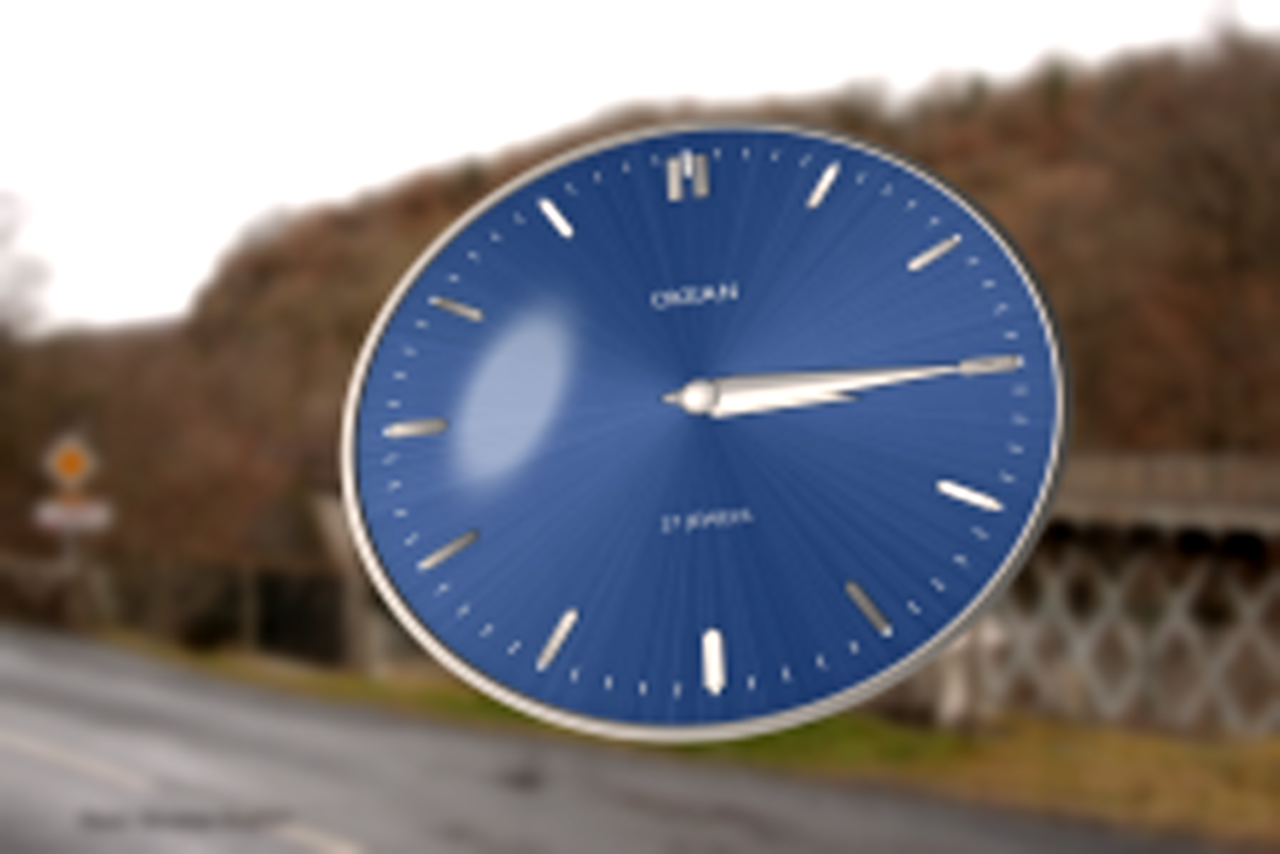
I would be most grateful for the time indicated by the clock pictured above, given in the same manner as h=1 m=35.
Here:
h=3 m=15
